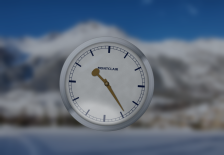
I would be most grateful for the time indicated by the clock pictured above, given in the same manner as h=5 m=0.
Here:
h=10 m=24
